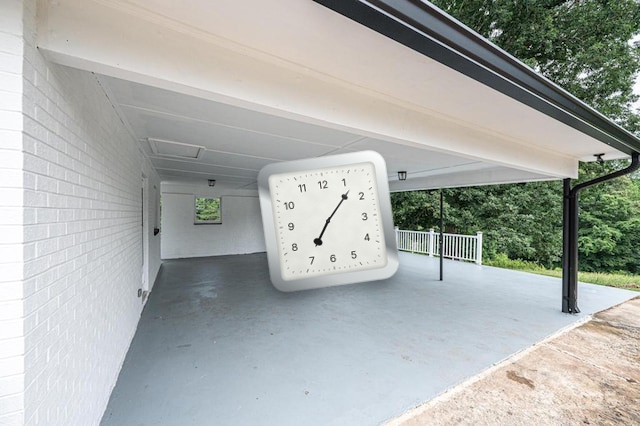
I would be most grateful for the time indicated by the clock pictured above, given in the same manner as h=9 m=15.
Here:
h=7 m=7
